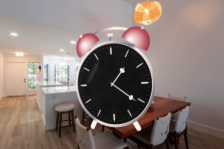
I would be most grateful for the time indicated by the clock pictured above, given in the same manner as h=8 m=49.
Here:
h=1 m=21
